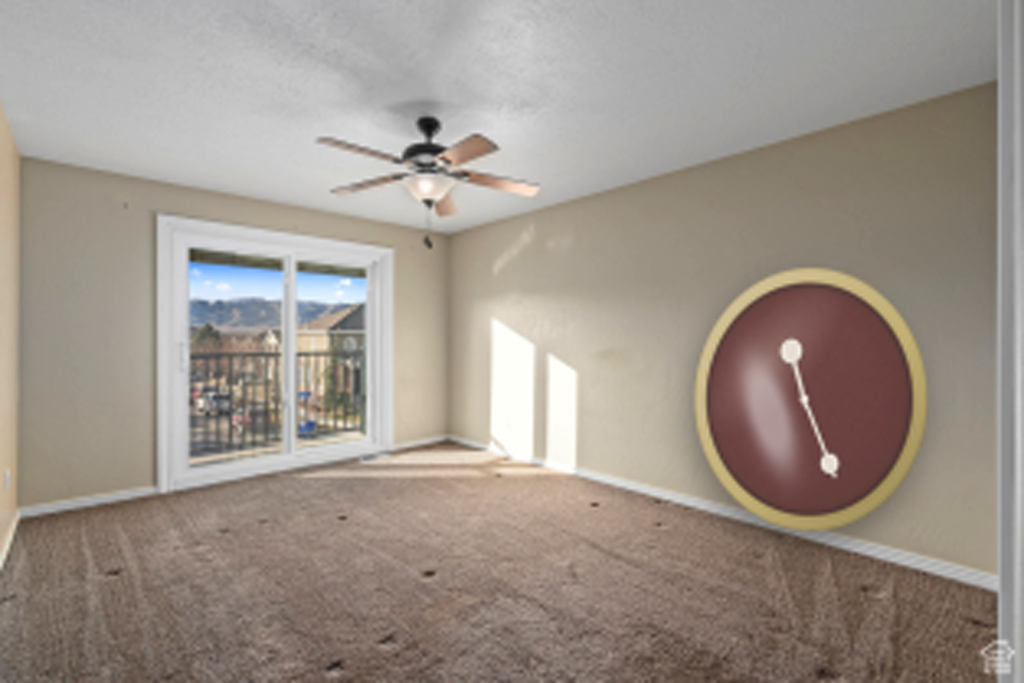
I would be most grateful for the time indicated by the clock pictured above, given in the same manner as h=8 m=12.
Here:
h=11 m=26
